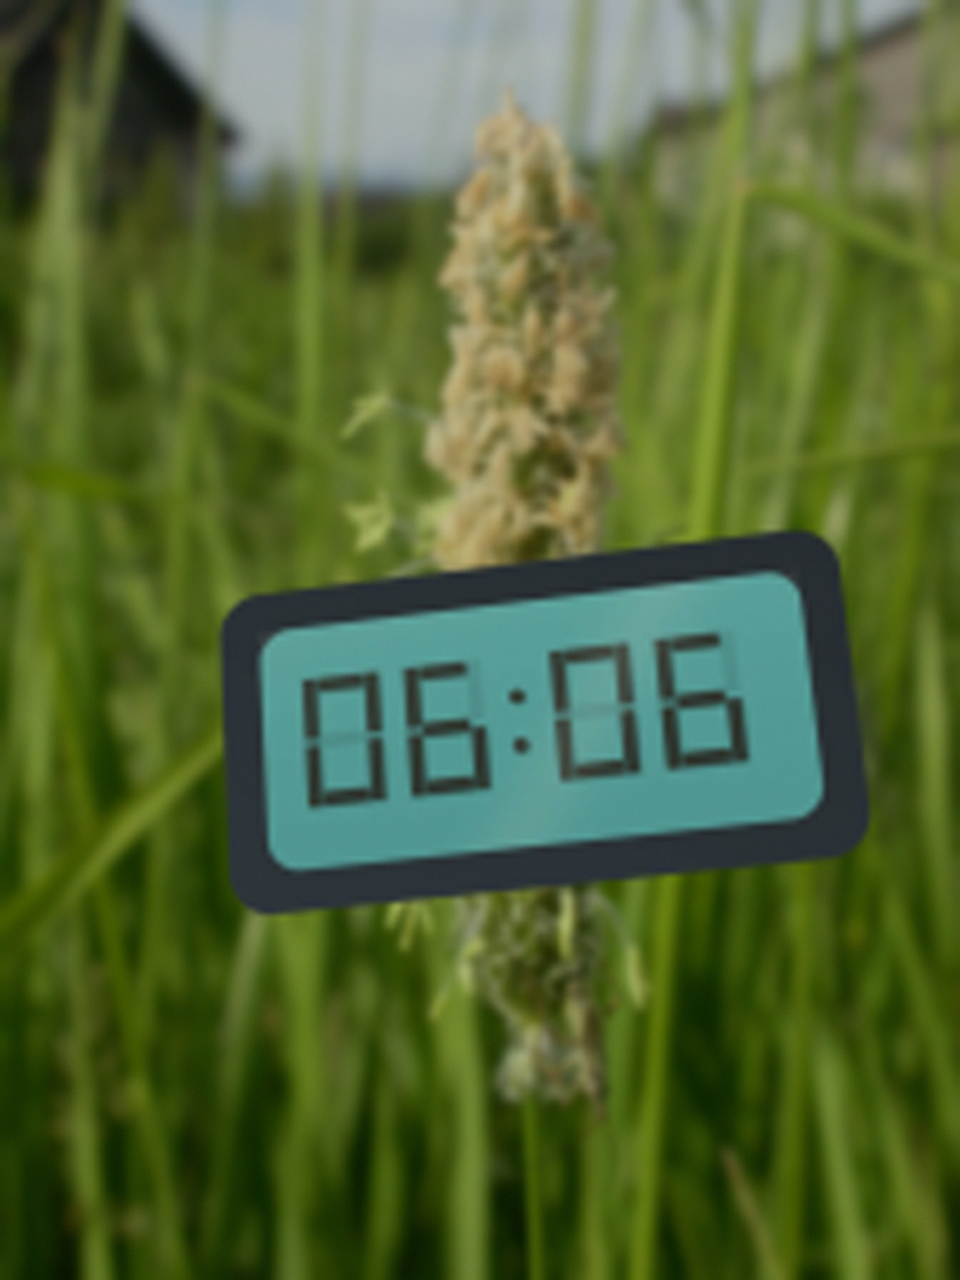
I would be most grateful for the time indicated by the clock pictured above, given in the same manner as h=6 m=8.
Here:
h=6 m=6
